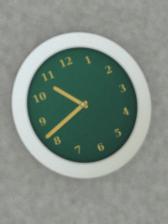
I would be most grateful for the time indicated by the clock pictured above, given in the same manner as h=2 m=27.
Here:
h=10 m=42
